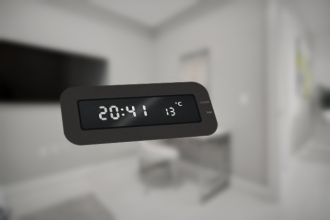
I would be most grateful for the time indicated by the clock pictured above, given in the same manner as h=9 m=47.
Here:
h=20 m=41
